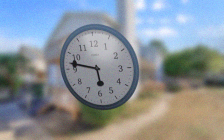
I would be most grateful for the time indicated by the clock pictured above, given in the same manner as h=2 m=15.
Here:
h=5 m=47
